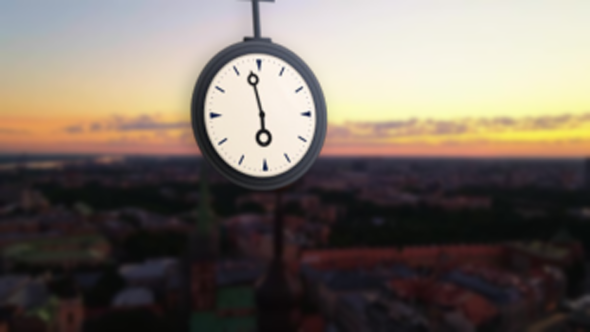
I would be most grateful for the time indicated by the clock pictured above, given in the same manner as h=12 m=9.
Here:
h=5 m=58
